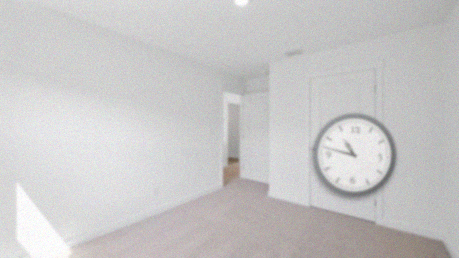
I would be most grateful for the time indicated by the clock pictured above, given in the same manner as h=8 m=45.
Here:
h=10 m=47
